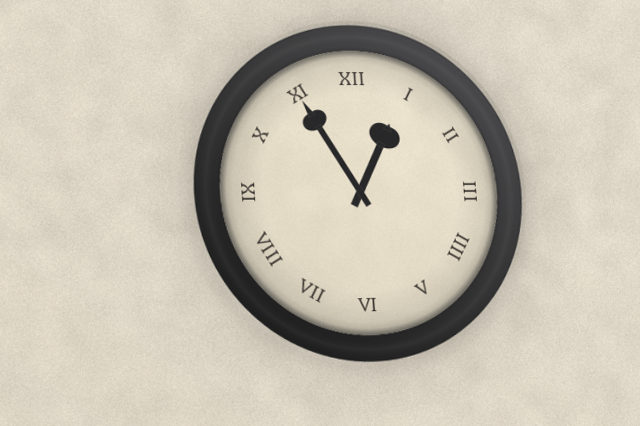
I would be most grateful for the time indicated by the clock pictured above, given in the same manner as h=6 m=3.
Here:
h=12 m=55
